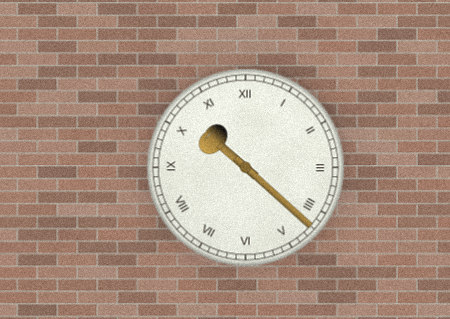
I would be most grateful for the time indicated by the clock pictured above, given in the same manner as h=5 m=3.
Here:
h=10 m=22
